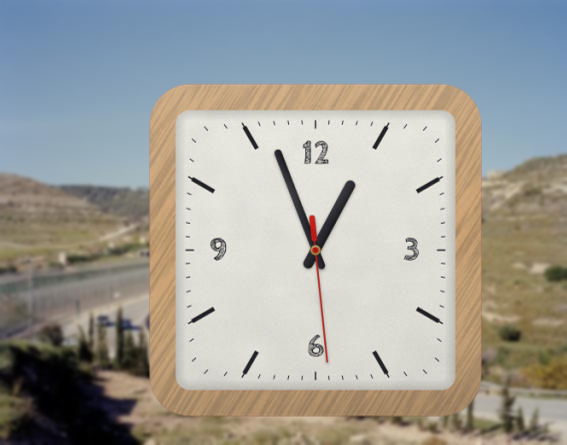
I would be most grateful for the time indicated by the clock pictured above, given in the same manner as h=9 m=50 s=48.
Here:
h=12 m=56 s=29
